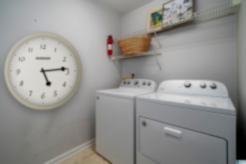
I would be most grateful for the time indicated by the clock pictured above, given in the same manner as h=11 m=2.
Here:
h=5 m=14
